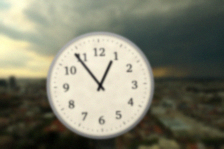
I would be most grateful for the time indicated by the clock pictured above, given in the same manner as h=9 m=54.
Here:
h=12 m=54
